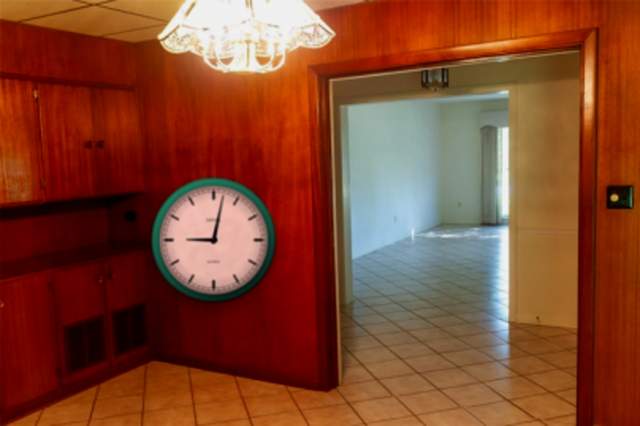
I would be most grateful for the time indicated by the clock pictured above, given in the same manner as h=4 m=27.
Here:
h=9 m=2
